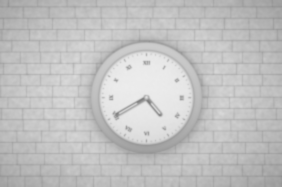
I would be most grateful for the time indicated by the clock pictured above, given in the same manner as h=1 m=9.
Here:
h=4 m=40
